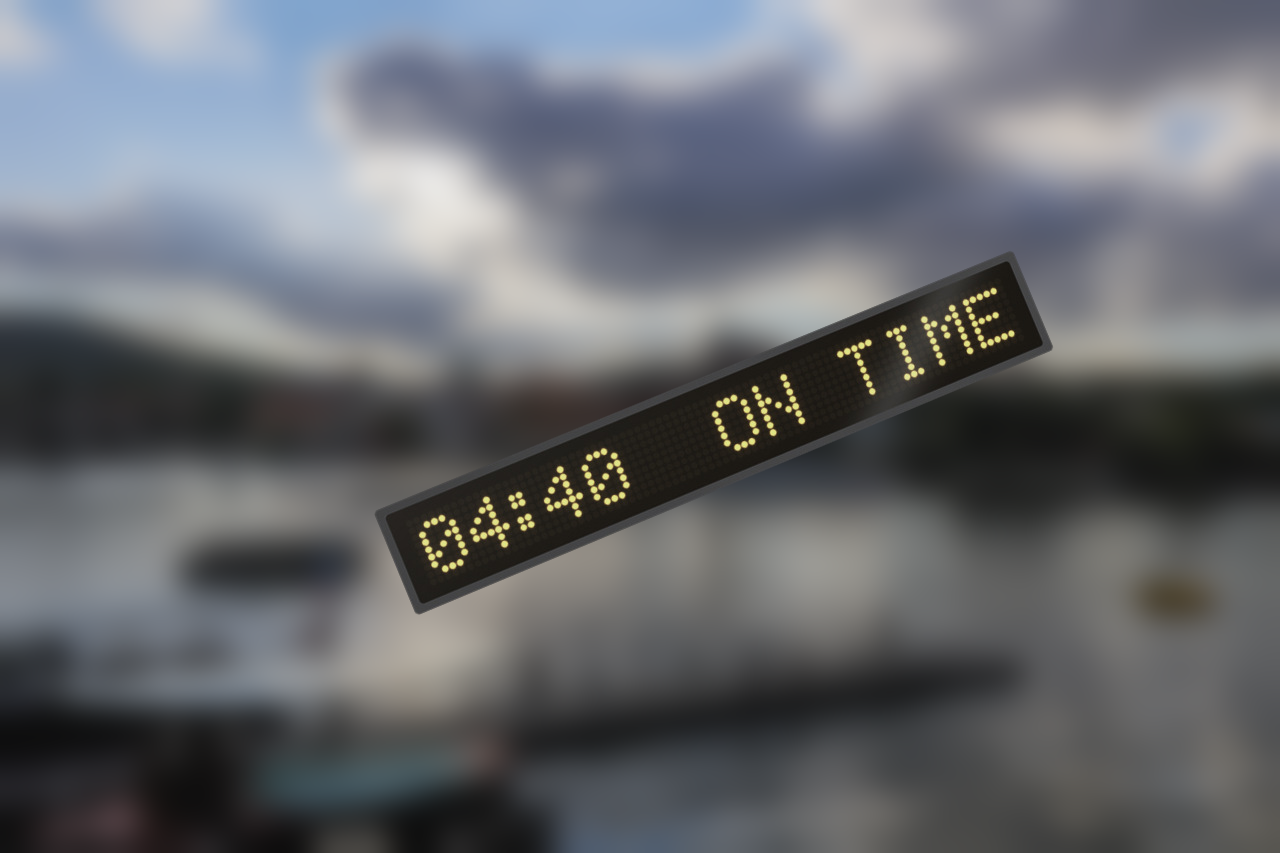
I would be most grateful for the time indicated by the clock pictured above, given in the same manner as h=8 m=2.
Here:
h=4 m=40
